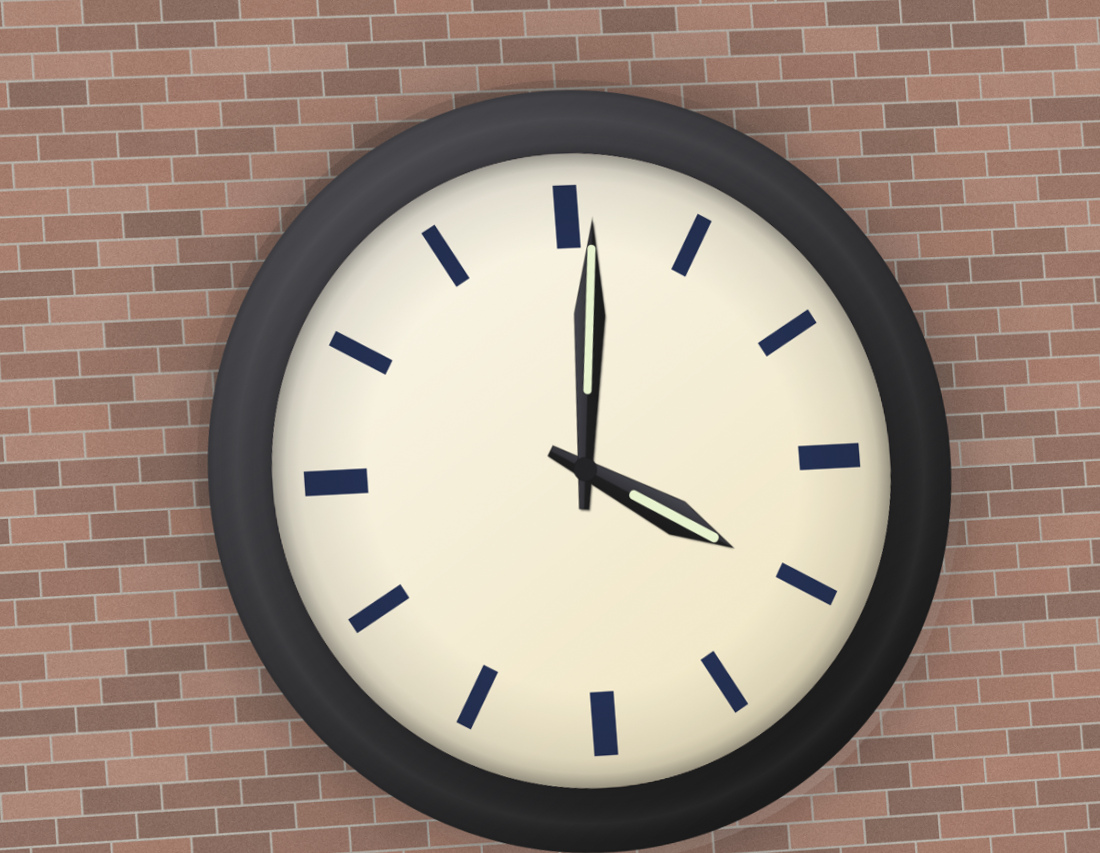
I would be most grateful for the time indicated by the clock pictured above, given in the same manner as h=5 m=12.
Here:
h=4 m=1
